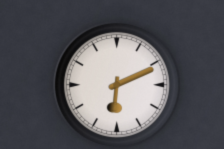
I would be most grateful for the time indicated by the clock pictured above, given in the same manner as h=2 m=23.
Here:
h=6 m=11
